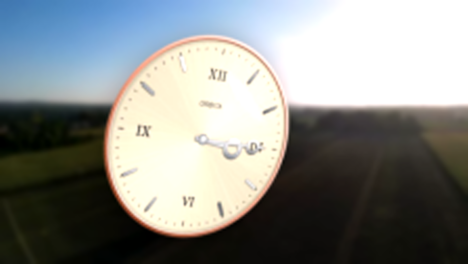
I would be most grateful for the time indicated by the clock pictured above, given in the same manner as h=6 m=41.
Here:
h=3 m=15
